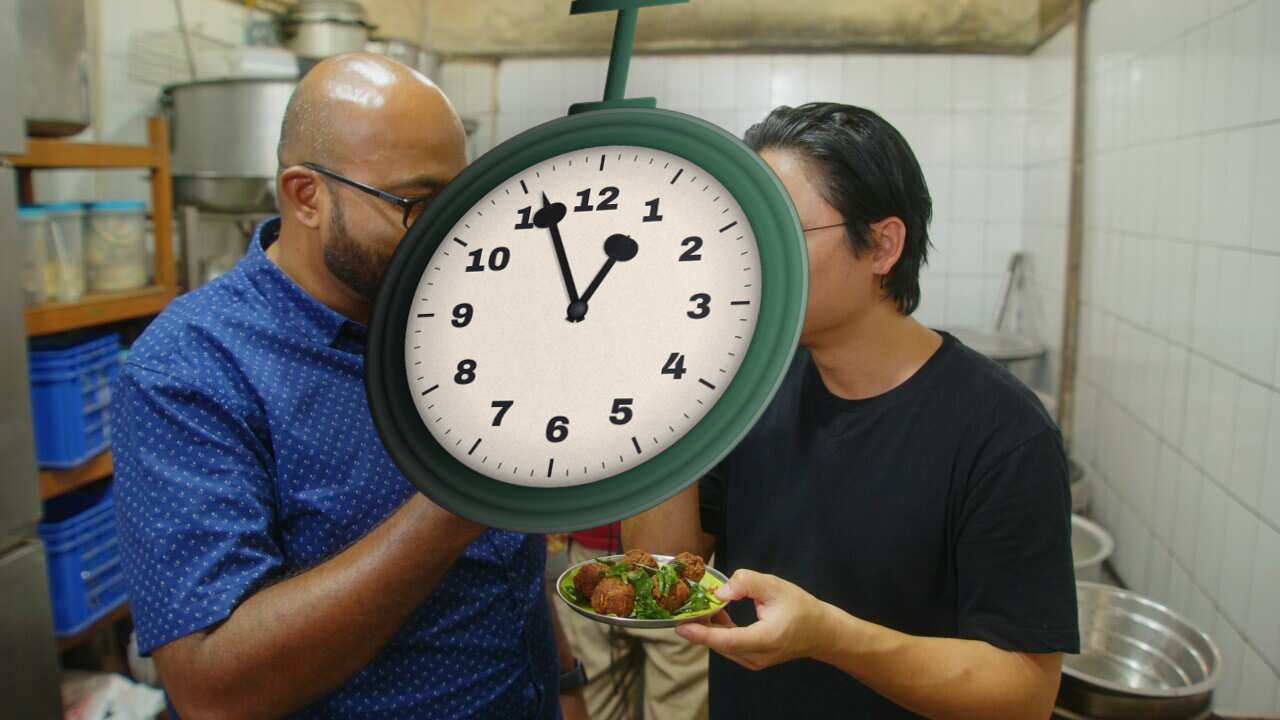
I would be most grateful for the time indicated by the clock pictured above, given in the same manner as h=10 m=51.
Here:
h=12 m=56
